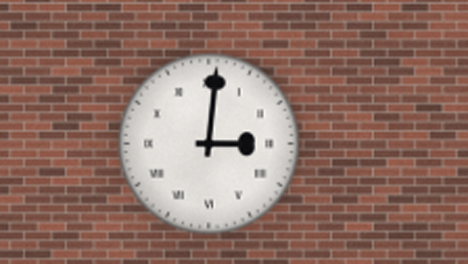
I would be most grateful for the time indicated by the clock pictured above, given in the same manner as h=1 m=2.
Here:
h=3 m=1
